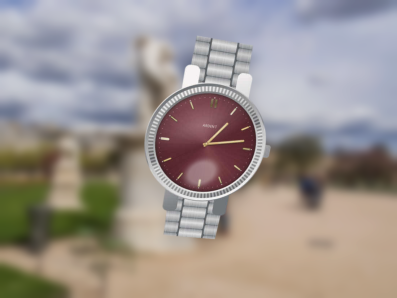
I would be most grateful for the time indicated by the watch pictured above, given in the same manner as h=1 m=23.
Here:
h=1 m=13
